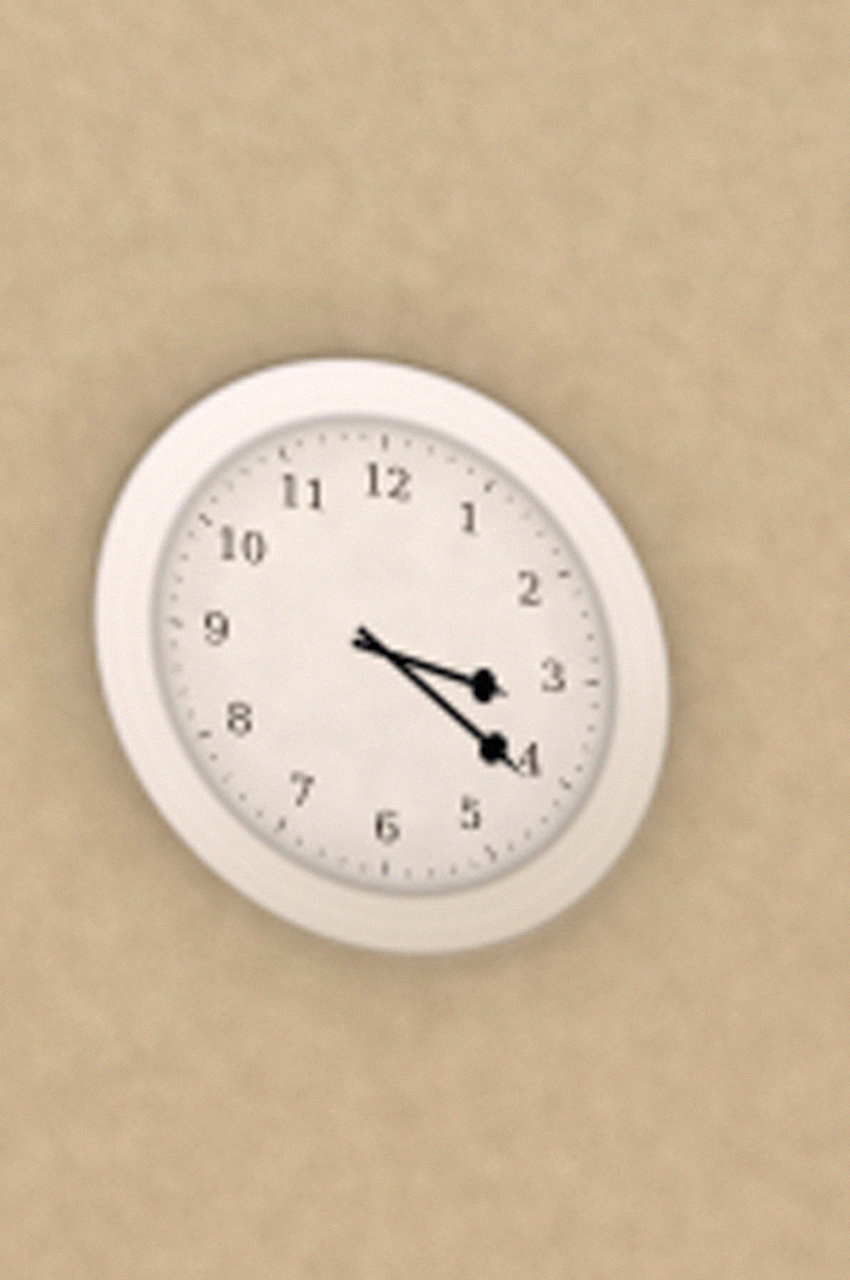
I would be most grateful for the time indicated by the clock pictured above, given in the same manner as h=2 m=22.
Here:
h=3 m=21
